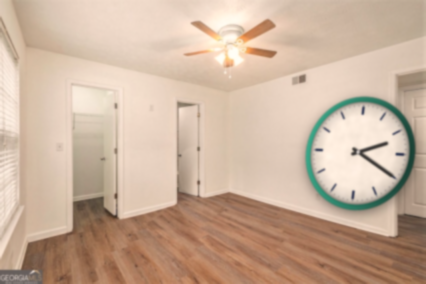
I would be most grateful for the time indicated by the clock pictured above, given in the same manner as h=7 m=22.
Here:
h=2 m=20
